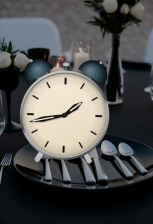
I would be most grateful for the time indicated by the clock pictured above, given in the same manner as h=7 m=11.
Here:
h=1 m=43
